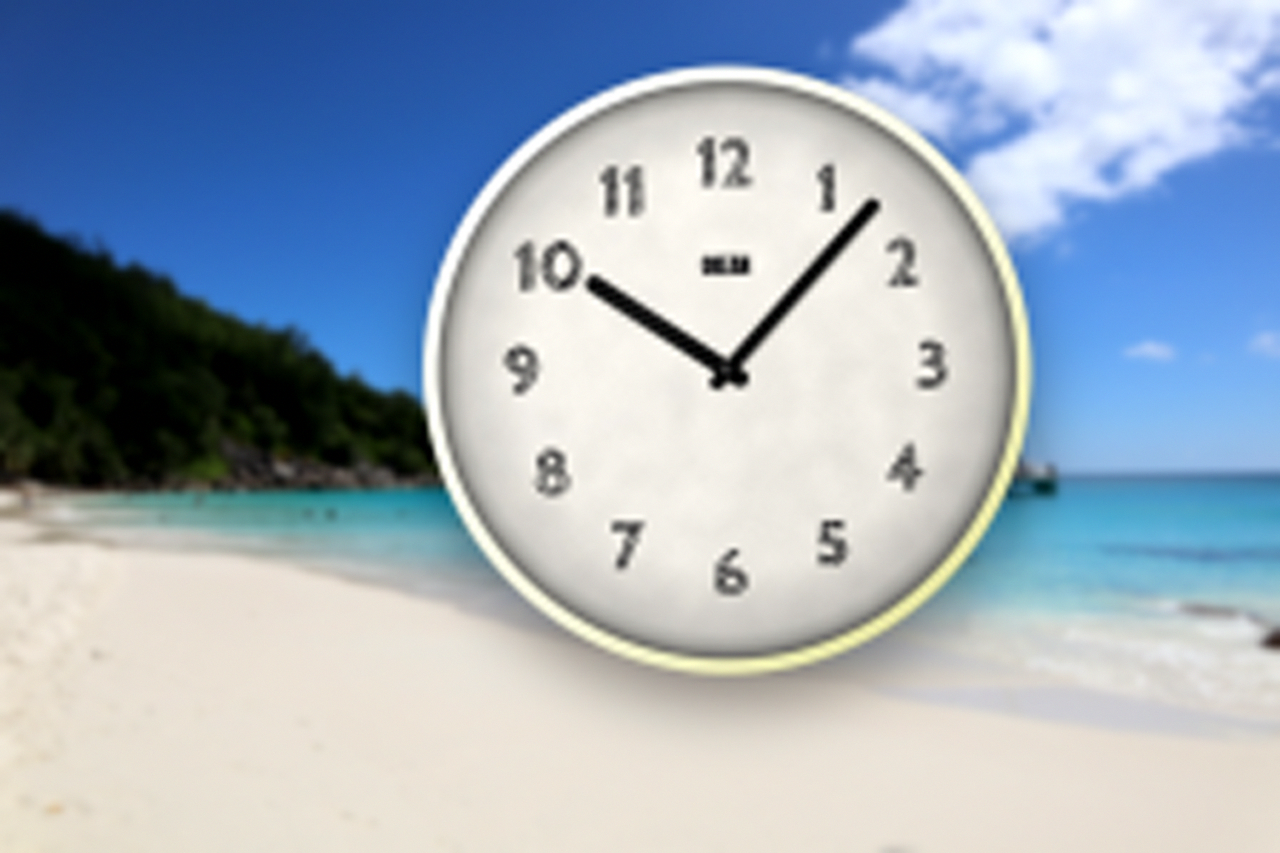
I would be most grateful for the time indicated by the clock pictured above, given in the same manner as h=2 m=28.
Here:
h=10 m=7
